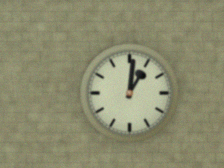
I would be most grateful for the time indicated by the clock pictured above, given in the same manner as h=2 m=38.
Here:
h=1 m=1
